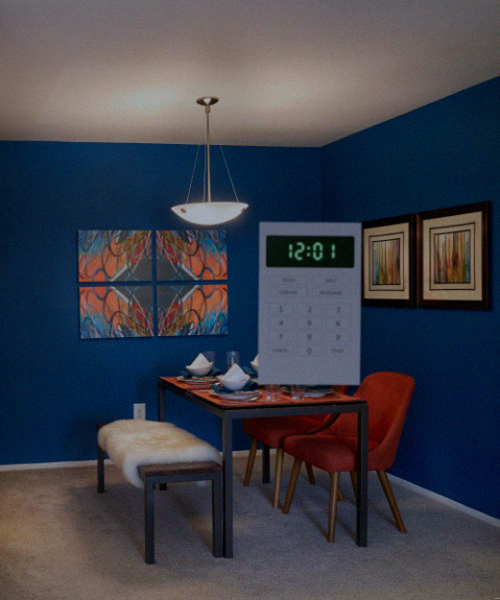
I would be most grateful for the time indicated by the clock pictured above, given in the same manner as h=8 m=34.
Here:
h=12 m=1
